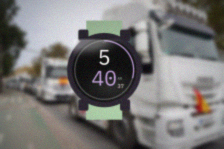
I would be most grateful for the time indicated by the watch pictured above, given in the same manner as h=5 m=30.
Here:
h=5 m=40
